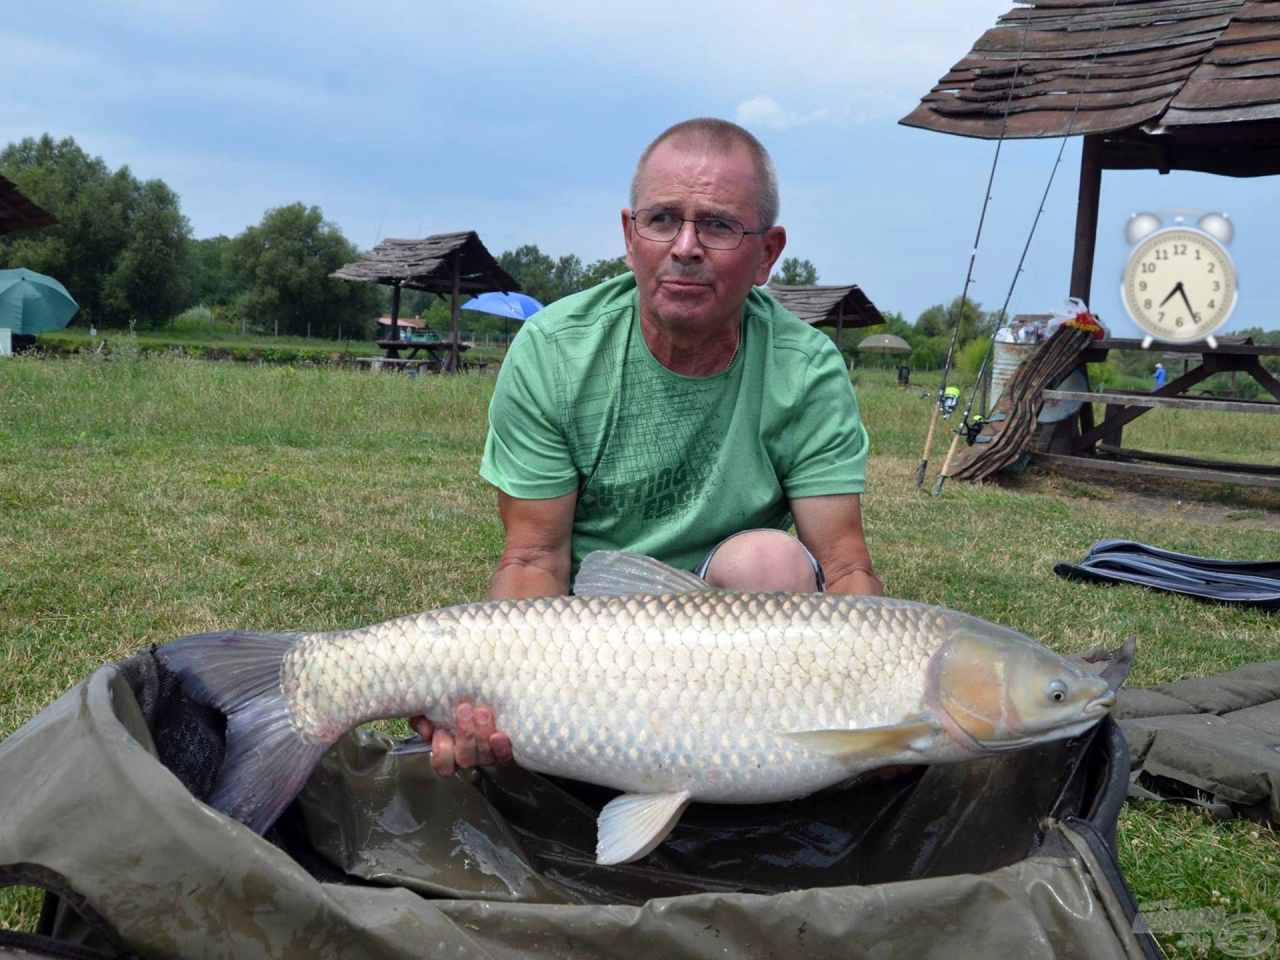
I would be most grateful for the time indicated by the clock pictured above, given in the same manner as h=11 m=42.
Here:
h=7 m=26
